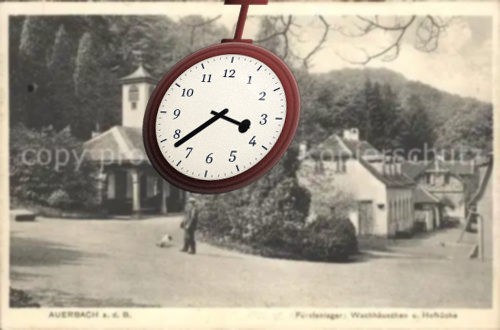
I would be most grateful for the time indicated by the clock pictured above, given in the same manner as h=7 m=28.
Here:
h=3 m=38
